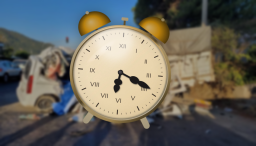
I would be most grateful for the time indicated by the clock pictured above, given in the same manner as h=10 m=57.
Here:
h=6 m=19
